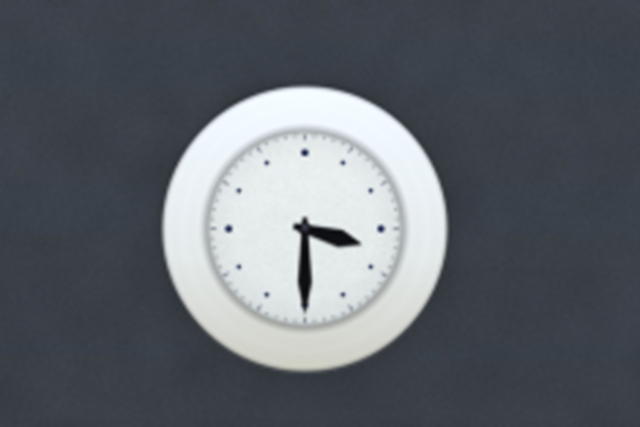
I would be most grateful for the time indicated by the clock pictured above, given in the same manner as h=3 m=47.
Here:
h=3 m=30
